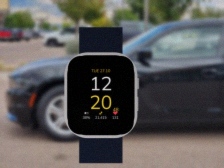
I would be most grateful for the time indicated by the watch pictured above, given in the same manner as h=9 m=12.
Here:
h=12 m=20
